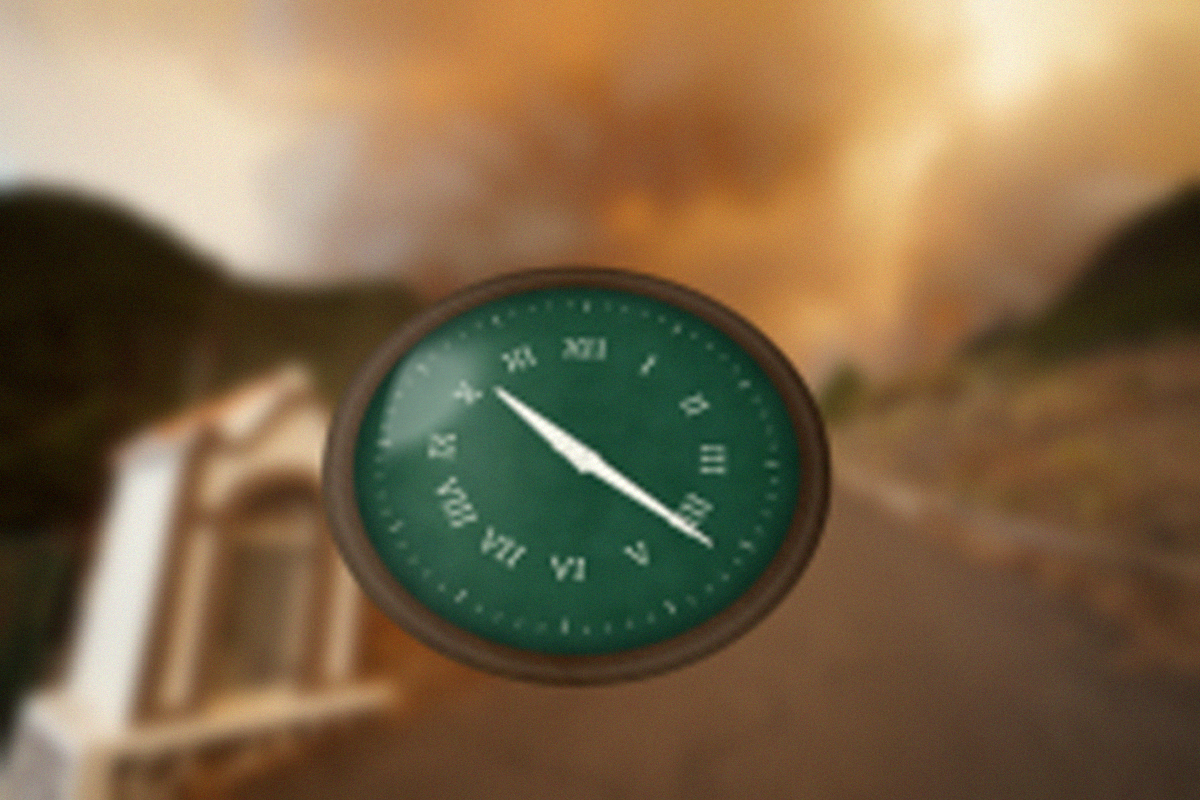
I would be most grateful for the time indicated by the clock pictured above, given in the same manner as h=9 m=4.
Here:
h=10 m=21
